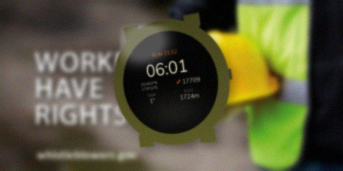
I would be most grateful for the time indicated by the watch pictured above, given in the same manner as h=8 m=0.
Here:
h=6 m=1
